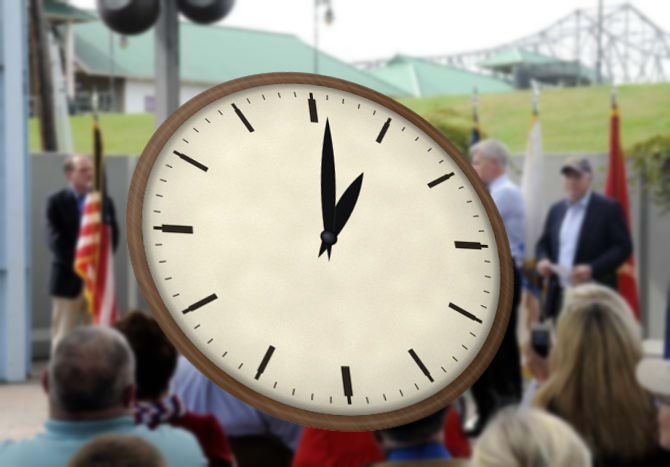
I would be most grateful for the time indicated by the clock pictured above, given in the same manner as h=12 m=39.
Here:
h=1 m=1
